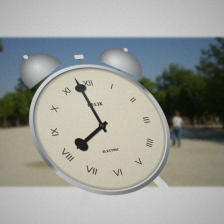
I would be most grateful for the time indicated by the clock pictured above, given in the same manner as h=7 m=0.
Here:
h=7 m=58
